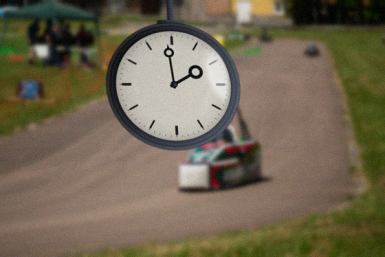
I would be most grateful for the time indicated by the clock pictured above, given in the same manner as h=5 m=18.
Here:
h=1 m=59
